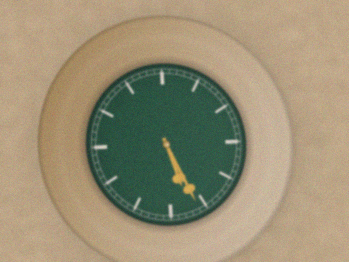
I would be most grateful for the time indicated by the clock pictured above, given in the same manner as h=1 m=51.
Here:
h=5 m=26
